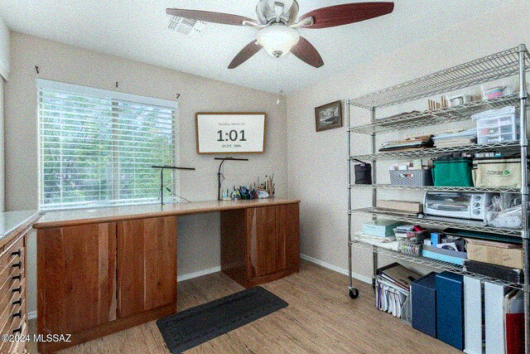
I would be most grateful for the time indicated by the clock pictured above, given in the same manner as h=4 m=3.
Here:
h=1 m=1
